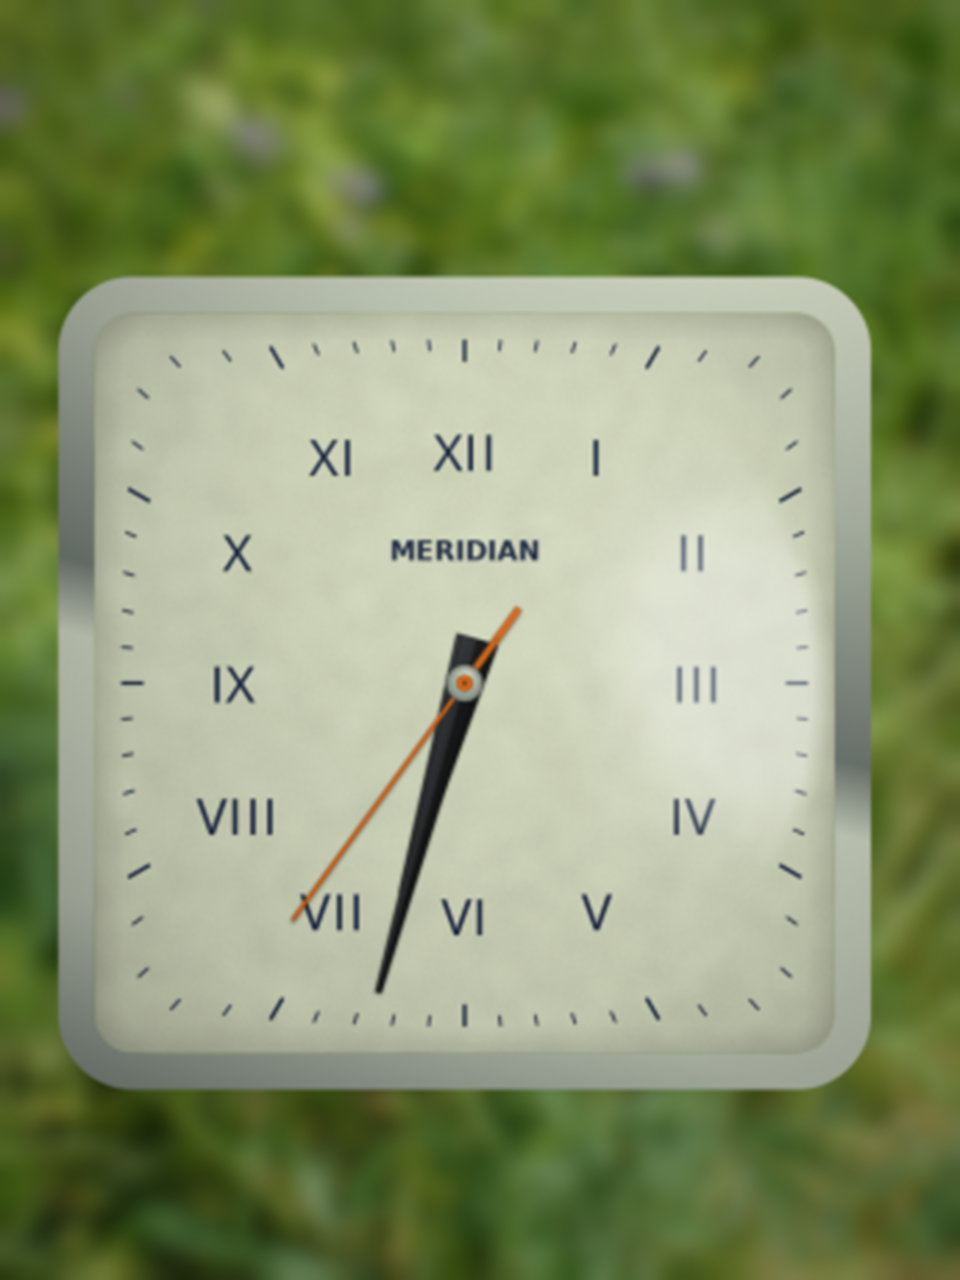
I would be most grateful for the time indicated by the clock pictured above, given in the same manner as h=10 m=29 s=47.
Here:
h=6 m=32 s=36
